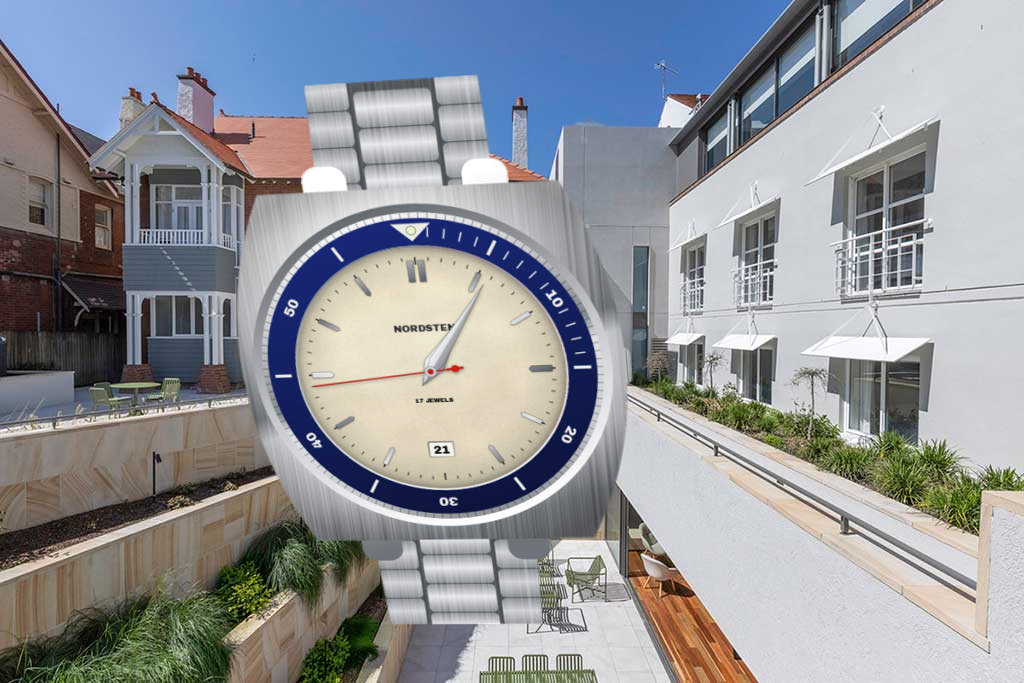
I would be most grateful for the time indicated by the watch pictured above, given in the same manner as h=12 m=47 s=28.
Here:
h=1 m=5 s=44
